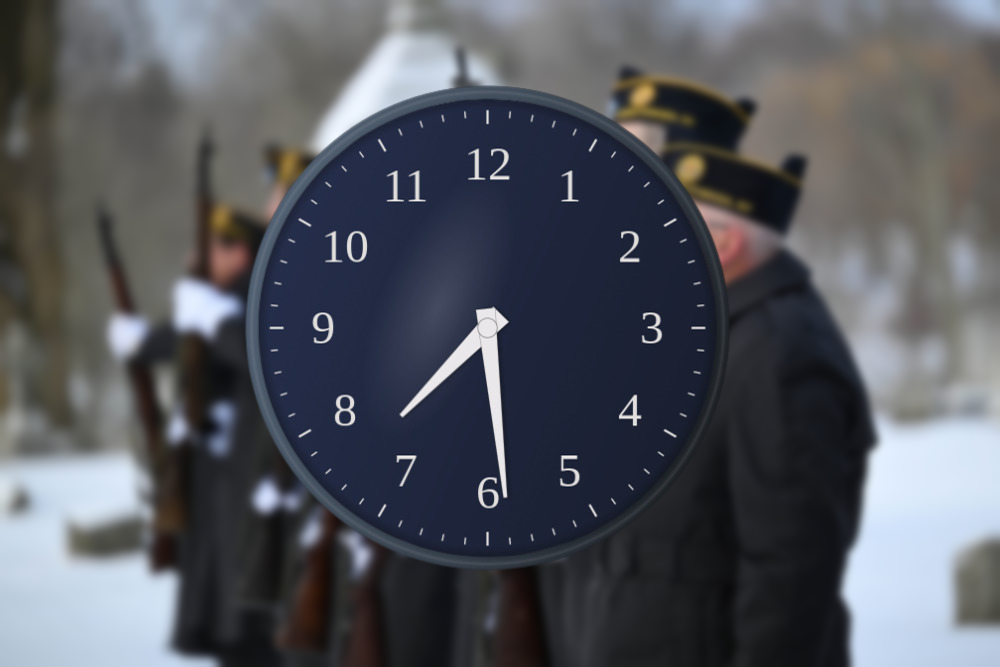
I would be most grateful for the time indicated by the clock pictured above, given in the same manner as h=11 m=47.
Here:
h=7 m=29
